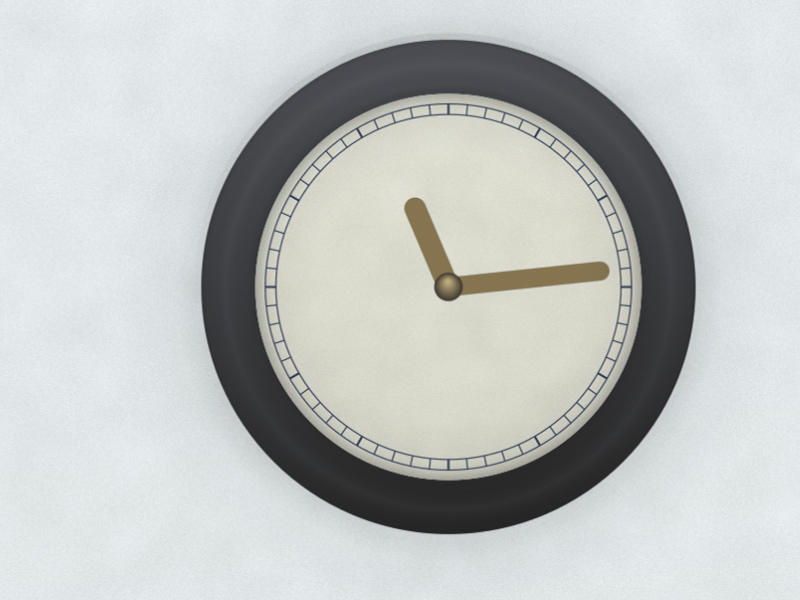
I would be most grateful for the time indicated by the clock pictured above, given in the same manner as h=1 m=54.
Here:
h=11 m=14
